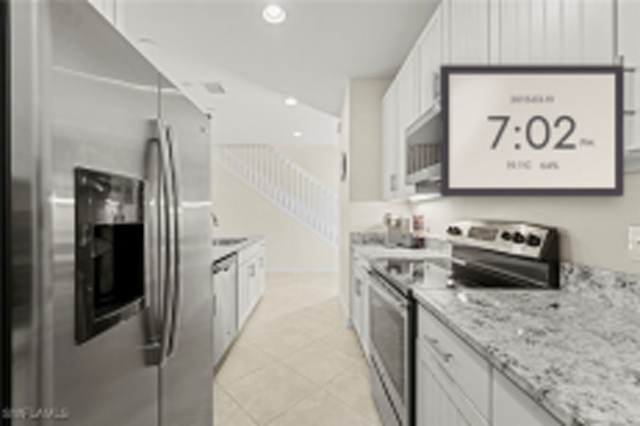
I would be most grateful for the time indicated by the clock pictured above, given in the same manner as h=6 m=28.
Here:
h=7 m=2
